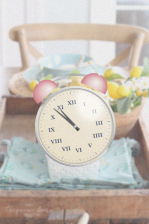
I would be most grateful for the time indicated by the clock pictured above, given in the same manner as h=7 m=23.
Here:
h=10 m=53
